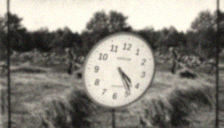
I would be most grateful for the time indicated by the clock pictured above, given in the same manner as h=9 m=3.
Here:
h=4 m=24
